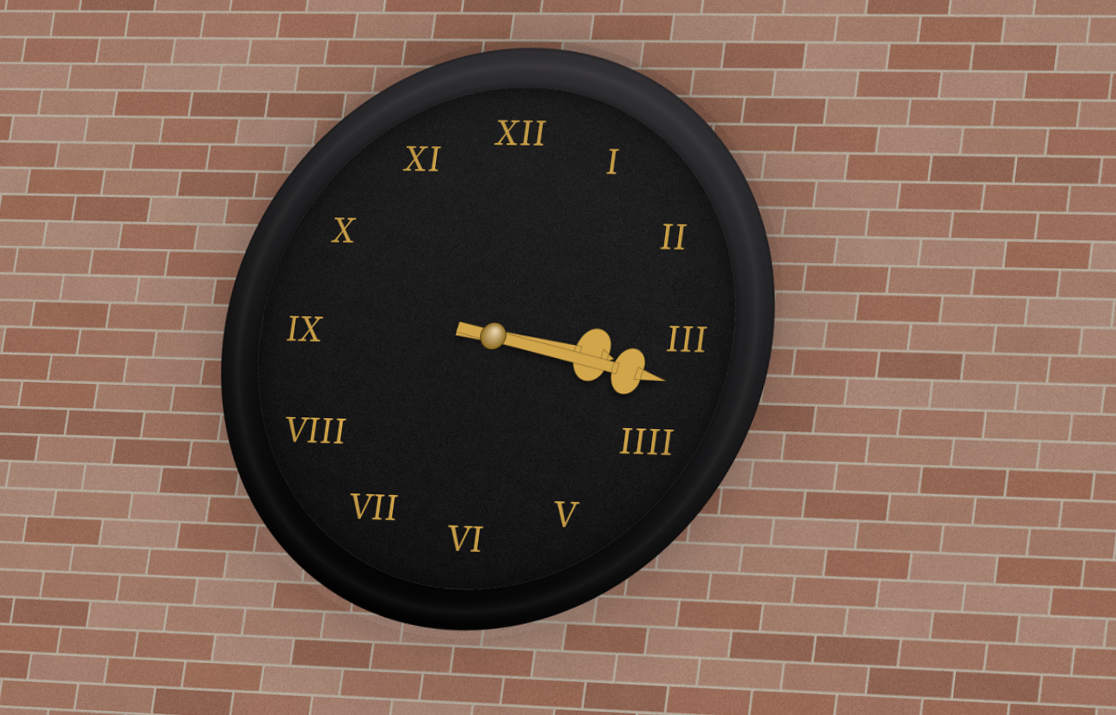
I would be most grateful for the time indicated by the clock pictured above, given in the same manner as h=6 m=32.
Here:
h=3 m=17
